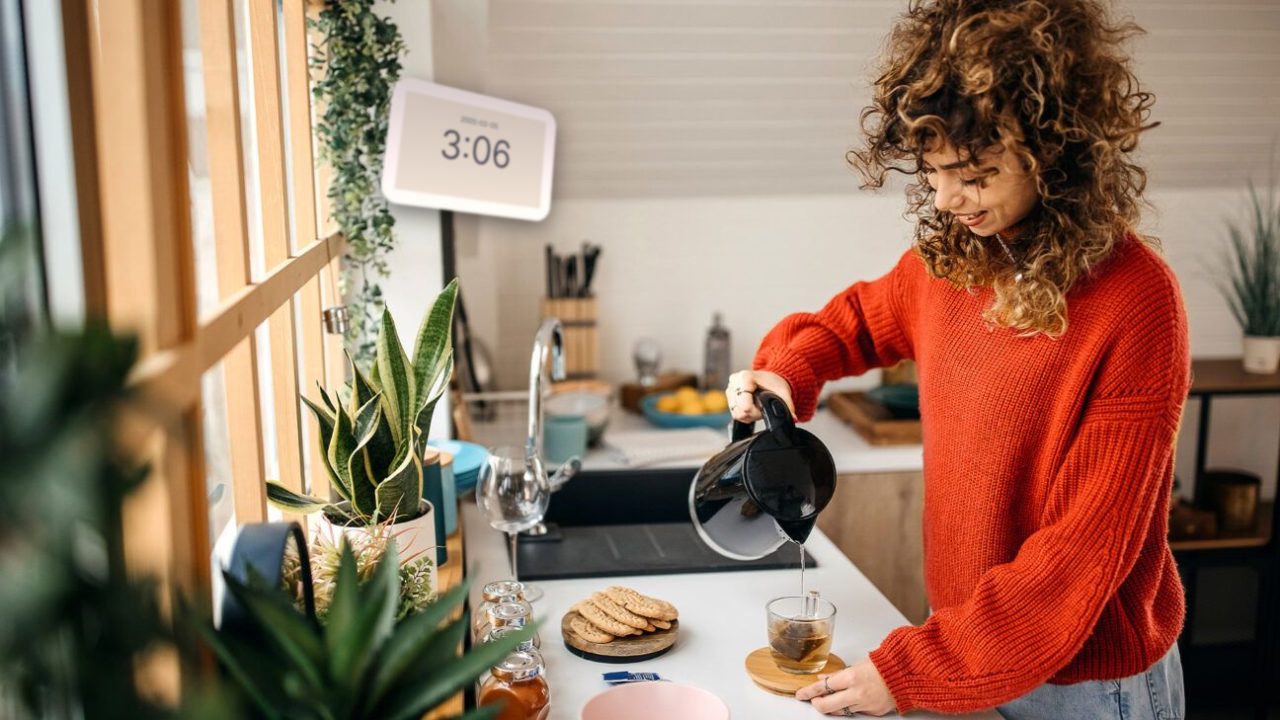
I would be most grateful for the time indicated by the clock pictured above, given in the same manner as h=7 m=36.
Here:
h=3 m=6
